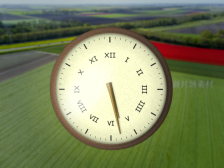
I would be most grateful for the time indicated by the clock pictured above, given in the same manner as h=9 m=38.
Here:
h=5 m=28
